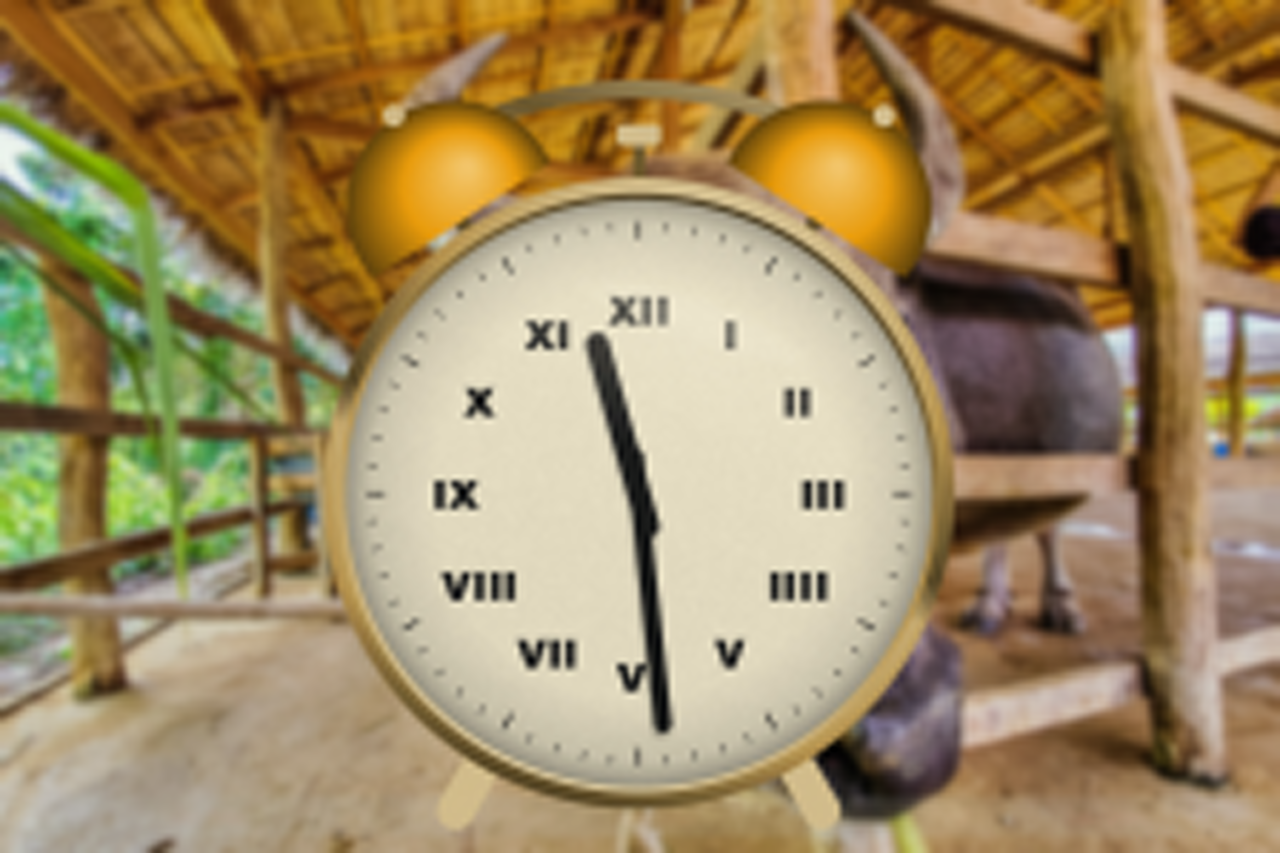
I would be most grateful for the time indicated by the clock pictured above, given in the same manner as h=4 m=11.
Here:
h=11 m=29
